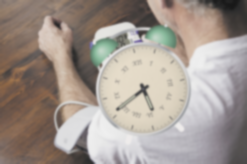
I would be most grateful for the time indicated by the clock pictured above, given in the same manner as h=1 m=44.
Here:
h=5 m=41
